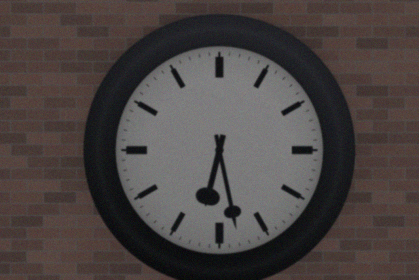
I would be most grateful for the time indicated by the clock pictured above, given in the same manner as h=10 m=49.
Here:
h=6 m=28
